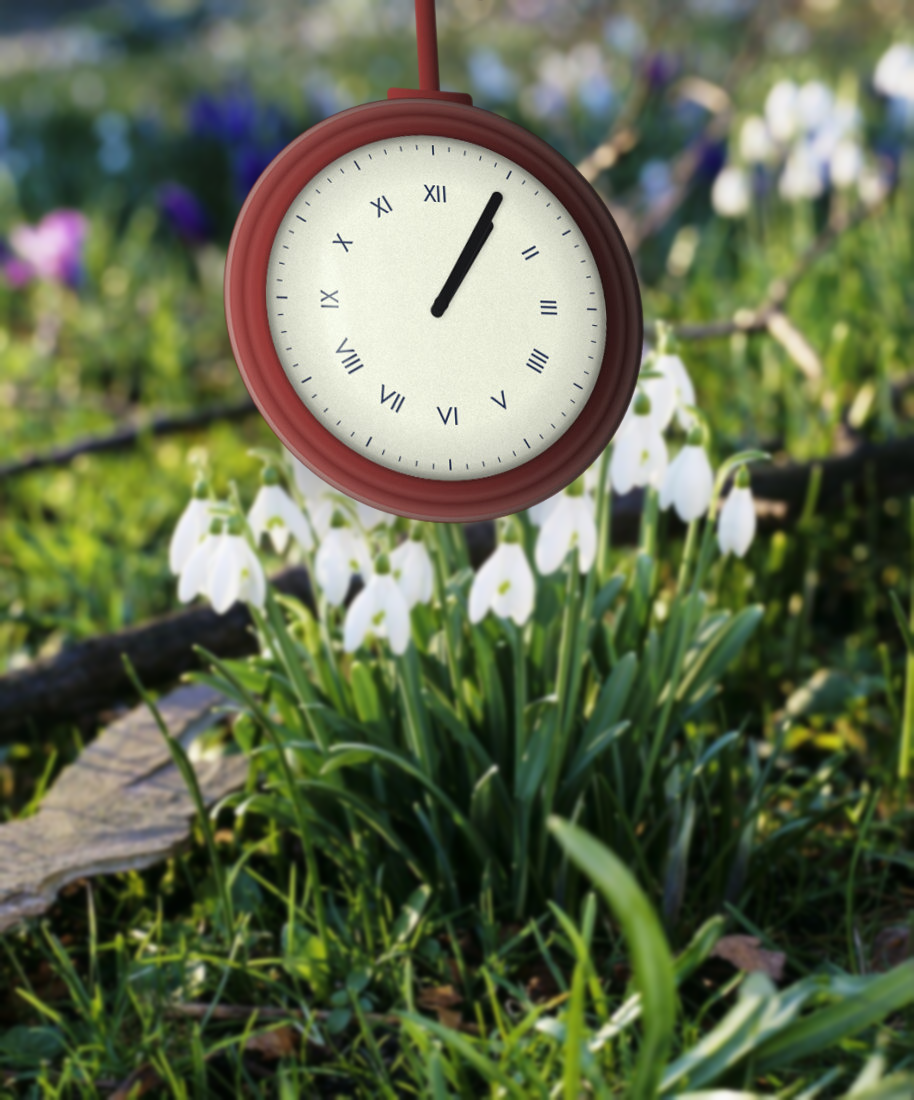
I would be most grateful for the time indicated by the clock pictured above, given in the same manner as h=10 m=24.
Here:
h=1 m=5
